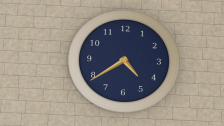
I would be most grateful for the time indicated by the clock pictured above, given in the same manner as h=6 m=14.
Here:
h=4 m=39
